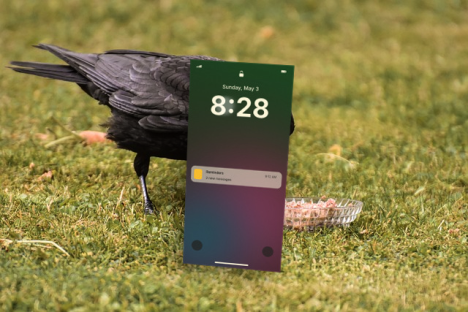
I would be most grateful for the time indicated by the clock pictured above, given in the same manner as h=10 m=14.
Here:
h=8 m=28
